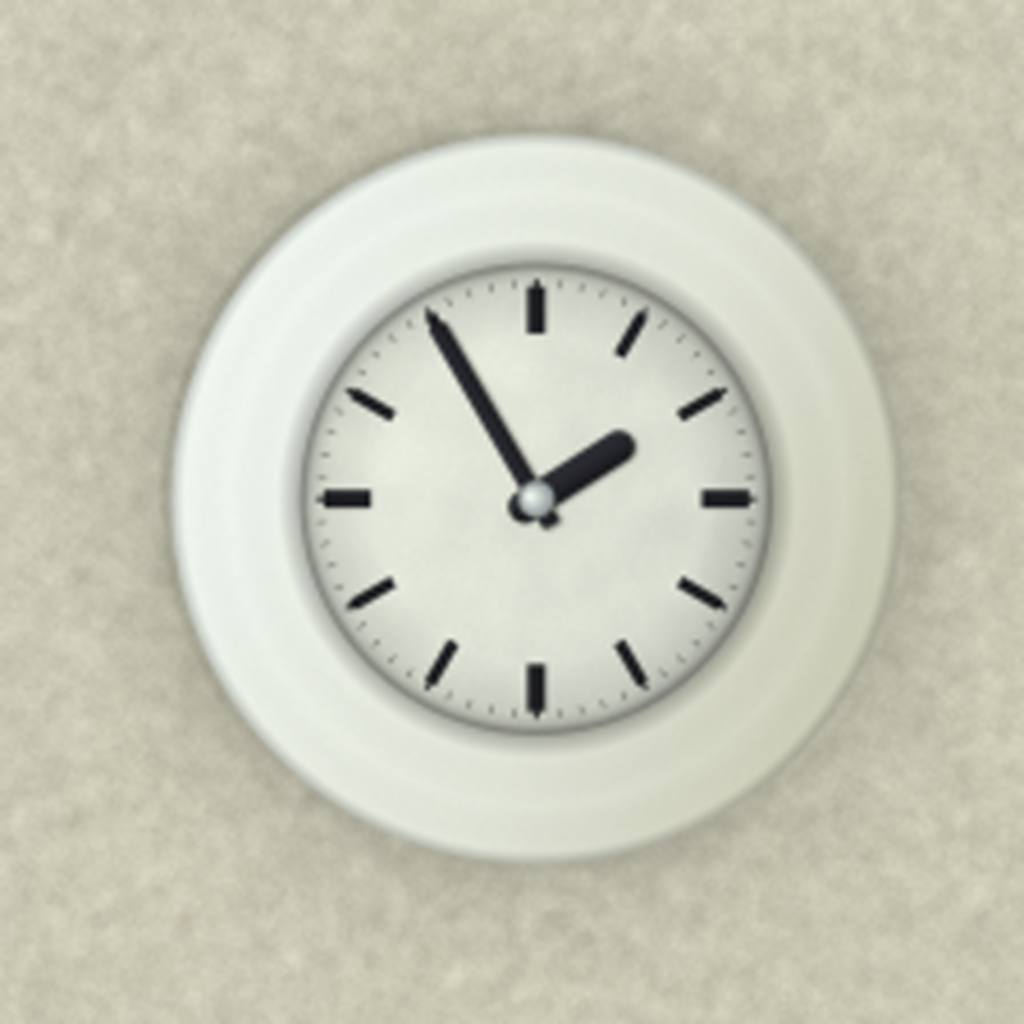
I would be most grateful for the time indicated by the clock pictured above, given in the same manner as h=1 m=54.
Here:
h=1 m=55
